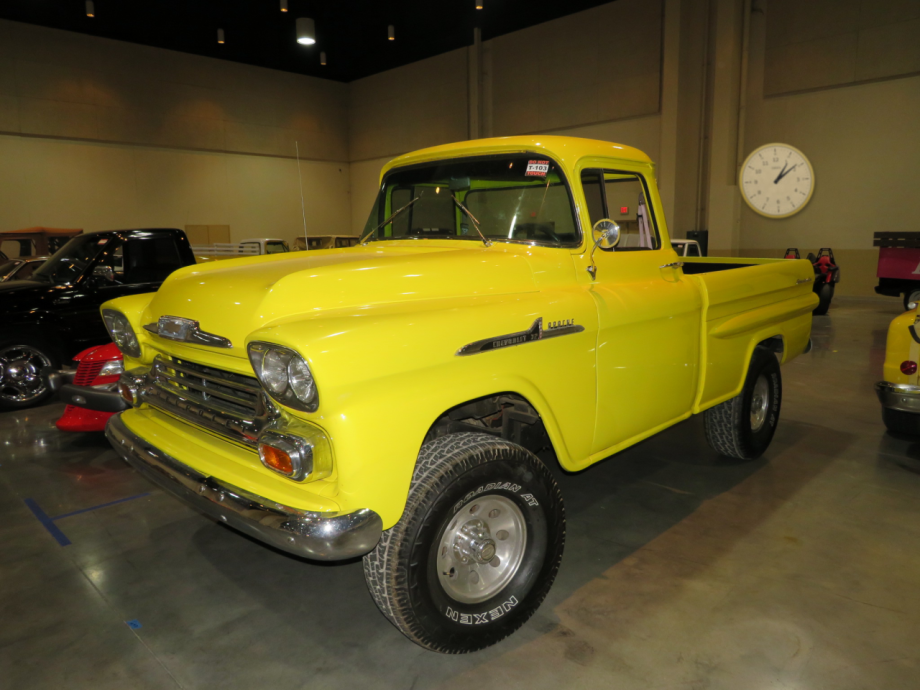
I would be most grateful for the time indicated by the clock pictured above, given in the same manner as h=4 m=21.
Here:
h=1 m=9
